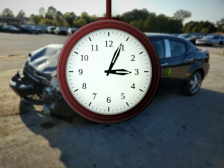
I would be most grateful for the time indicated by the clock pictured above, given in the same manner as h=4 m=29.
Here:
h=3 m=4
